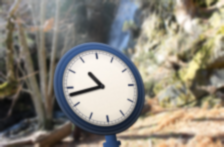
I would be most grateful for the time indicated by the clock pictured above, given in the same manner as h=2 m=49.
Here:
h=10 m=43
